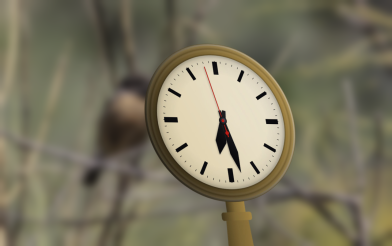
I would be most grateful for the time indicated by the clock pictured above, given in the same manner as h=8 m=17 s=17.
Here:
h=6 m=27 s=58
